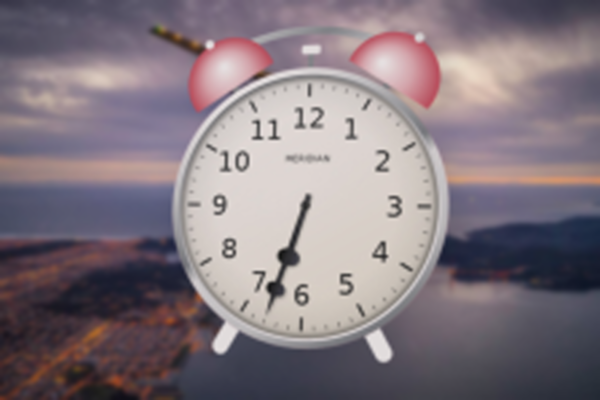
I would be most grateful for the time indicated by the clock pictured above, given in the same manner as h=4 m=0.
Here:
h=6 m=33
